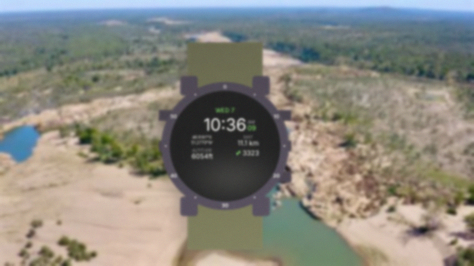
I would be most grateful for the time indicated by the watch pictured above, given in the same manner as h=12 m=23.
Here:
h=10 m=36
